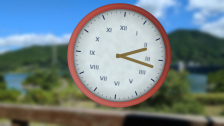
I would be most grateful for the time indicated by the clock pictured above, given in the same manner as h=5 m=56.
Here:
h=2 m=17
